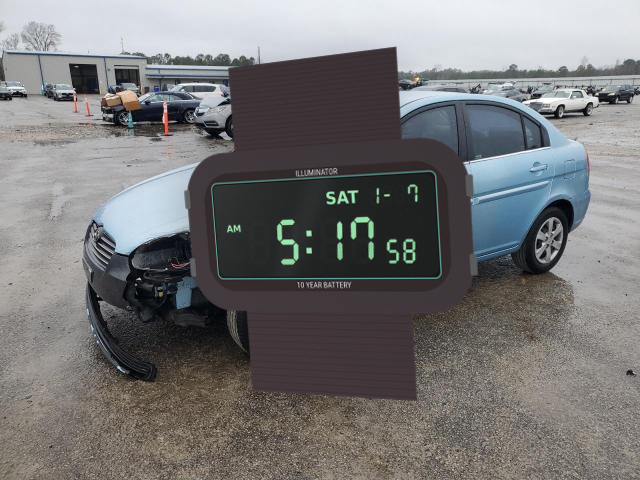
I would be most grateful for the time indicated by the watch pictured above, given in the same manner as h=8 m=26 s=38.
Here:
h=5 m=17 s=58
